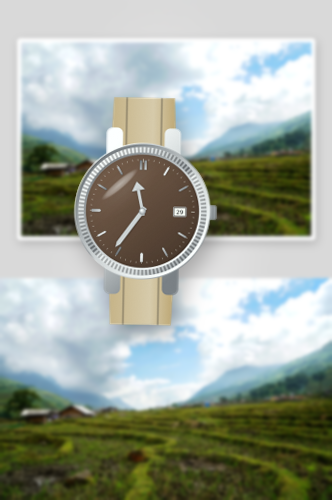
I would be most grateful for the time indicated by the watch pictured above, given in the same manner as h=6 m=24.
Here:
h=11 m=36
